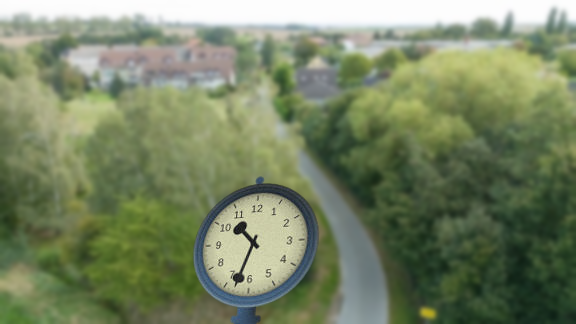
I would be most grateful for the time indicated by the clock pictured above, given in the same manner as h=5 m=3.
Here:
h=10 m=33
